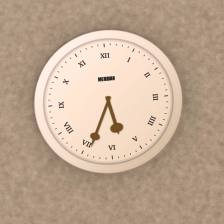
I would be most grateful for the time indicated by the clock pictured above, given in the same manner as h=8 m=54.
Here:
h=5 m=34
